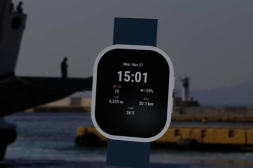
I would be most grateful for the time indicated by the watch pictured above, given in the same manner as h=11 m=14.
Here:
h=15 m=1
